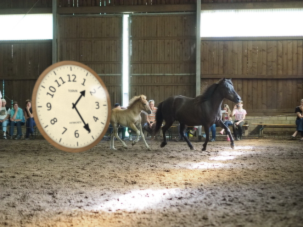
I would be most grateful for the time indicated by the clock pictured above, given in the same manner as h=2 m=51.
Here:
h=1 m=25
